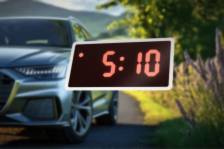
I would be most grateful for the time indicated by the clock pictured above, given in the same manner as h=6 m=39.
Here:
h=5 m=10
